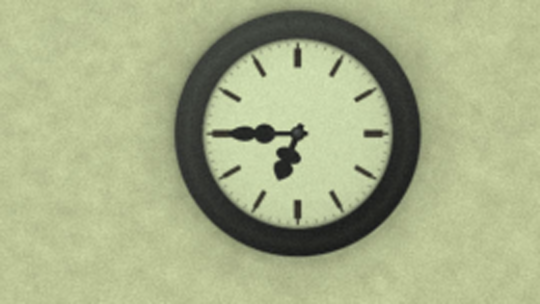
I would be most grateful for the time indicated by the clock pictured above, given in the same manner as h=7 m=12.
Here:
h=6 m=45
